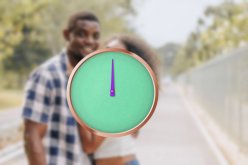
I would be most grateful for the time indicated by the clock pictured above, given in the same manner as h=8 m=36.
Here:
h=12 m=0
